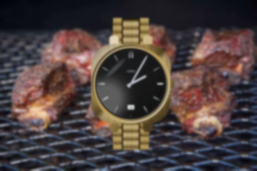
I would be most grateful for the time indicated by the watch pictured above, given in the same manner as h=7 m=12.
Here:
h=2 m=5
